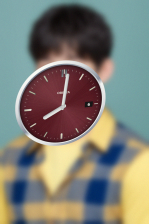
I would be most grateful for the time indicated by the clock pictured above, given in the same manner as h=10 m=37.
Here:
h=8 m=1
